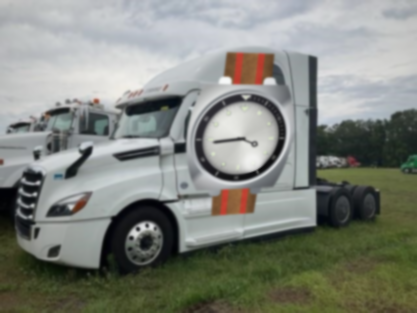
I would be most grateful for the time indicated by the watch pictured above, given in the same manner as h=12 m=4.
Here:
h=3 m=44
